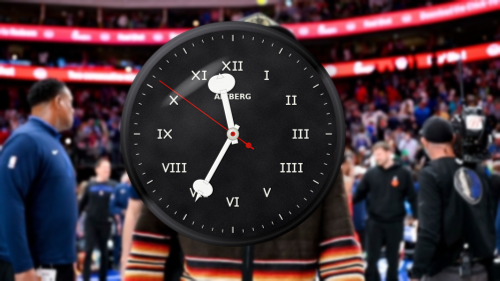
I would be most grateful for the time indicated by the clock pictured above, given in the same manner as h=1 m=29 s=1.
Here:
h=11 m=34 s=51
